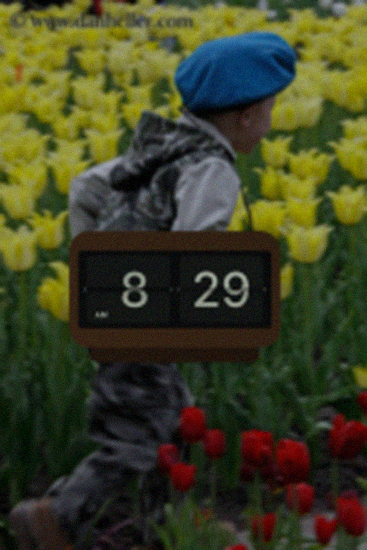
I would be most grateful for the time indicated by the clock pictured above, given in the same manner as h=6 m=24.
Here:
h=8 m=29
